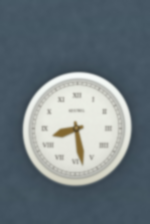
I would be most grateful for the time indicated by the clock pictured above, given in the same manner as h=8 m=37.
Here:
h=8 m=28
